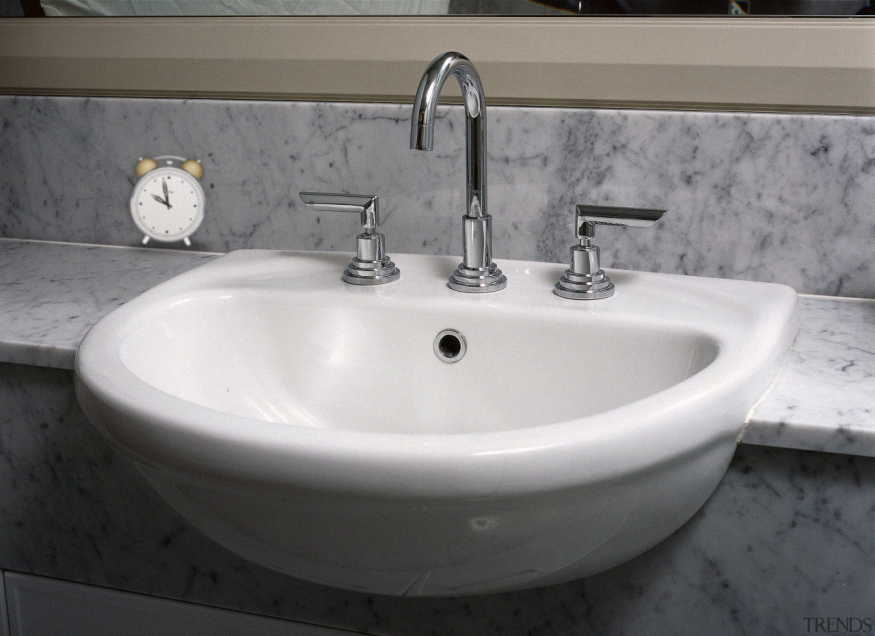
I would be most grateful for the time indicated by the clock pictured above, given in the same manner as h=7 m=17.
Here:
h=9 m=58
